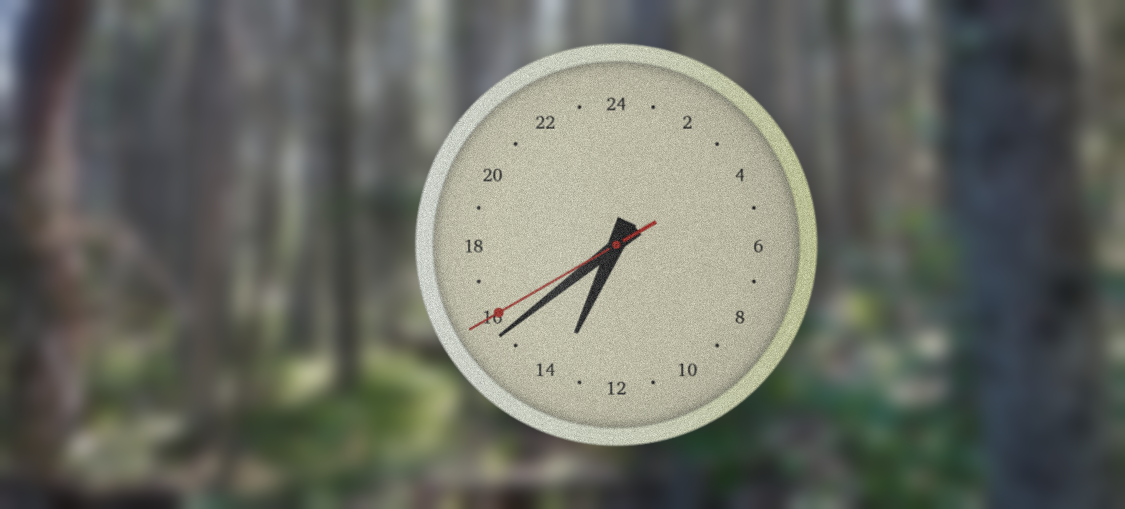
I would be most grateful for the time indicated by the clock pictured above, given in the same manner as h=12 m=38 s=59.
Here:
h=13 m=38 s=40
